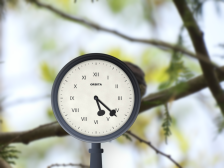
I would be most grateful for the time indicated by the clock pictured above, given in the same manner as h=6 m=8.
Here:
h=5 m=22
